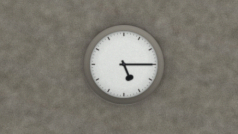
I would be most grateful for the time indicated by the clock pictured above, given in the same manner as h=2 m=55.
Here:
h=5 m=15
